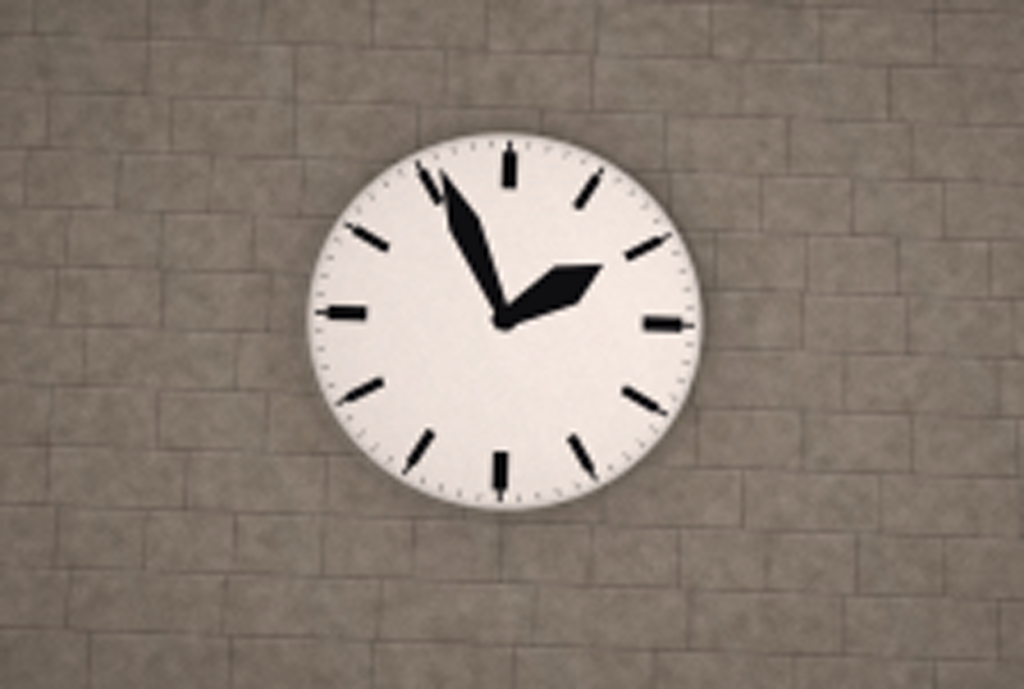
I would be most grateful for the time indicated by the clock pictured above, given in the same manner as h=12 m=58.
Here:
h=1 m=56
